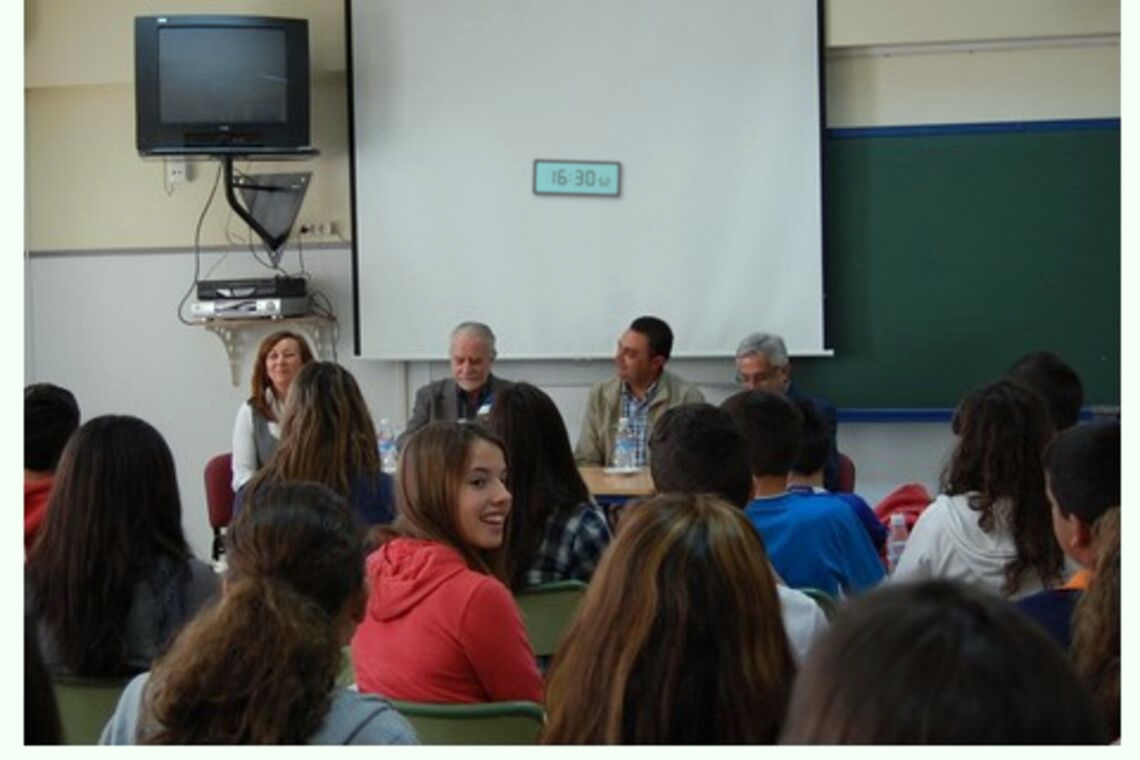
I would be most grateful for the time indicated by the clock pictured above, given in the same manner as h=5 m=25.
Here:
h=16 m=30
